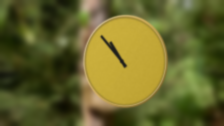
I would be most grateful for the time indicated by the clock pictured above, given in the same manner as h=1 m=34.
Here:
h=10 m=53
